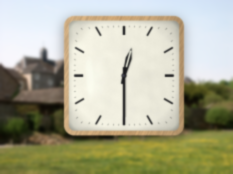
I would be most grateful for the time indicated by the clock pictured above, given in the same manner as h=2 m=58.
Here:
h=12 m=30
